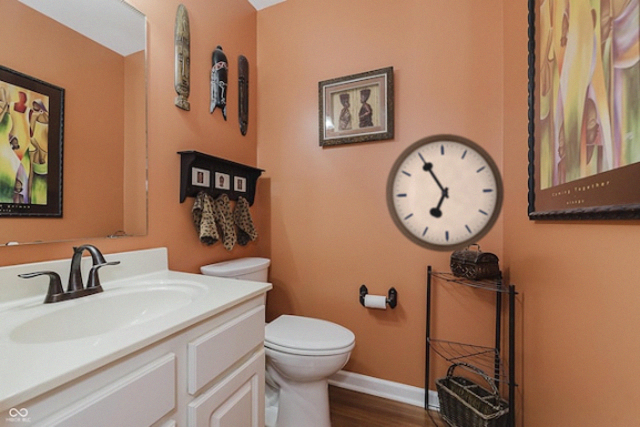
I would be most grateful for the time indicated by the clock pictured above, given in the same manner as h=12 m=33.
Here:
h=6 m=55
